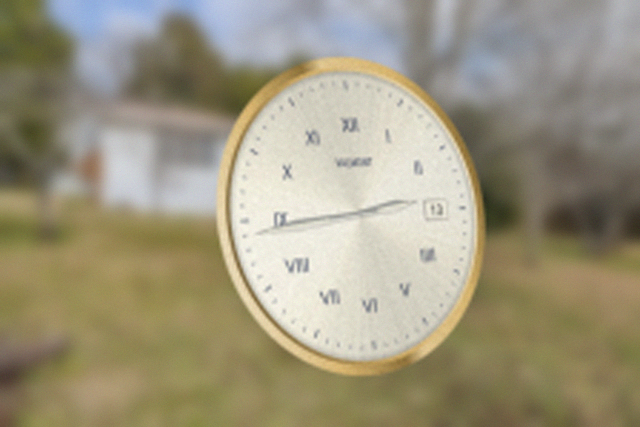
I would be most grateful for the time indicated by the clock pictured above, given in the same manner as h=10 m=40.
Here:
h=2 m=44
